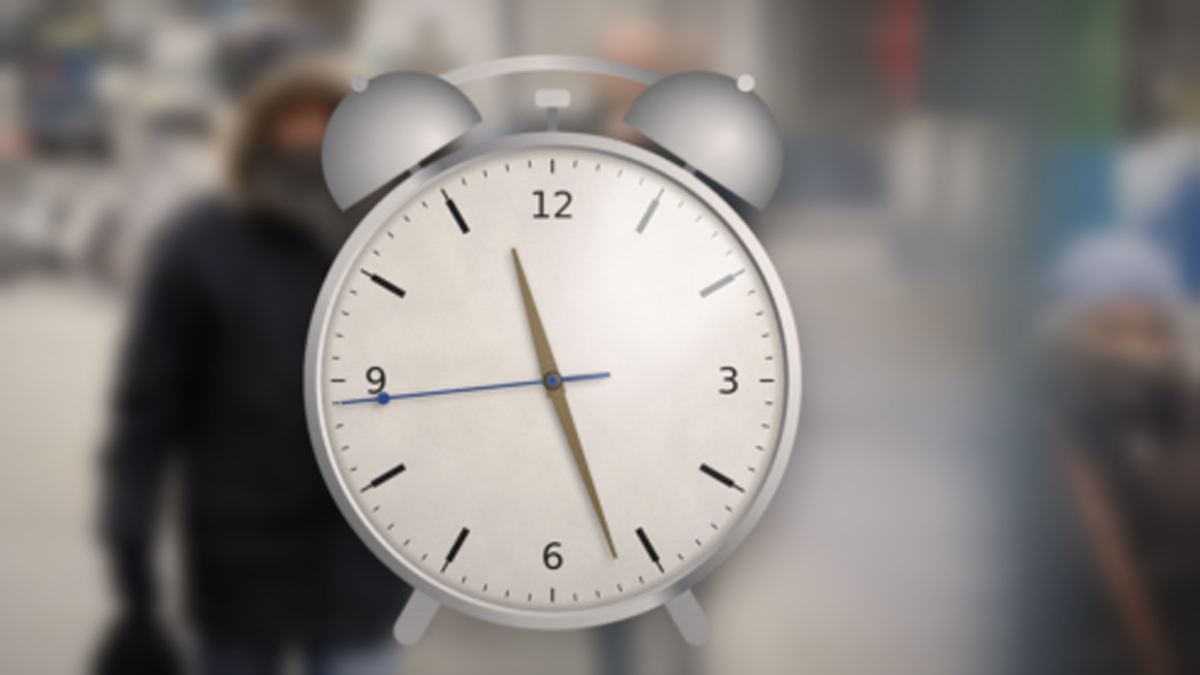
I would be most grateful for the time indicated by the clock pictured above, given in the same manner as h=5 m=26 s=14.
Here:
h=11 m=26 s=44
